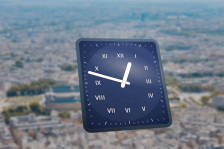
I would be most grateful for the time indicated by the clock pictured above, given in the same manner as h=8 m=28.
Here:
h=12 m=48
